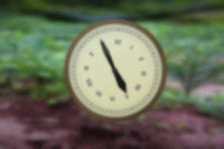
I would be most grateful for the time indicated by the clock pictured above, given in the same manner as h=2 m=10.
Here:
h=4 m=55
